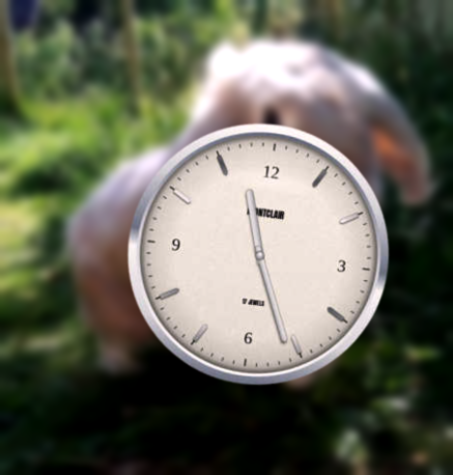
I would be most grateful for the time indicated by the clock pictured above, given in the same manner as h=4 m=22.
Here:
h=11 m=26
